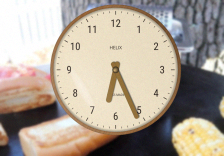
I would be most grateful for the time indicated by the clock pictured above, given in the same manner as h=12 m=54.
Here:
h=6 m=26
